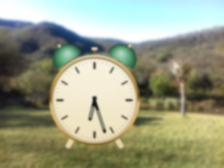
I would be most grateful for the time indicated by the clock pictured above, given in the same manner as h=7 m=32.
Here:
h=6 m=27
